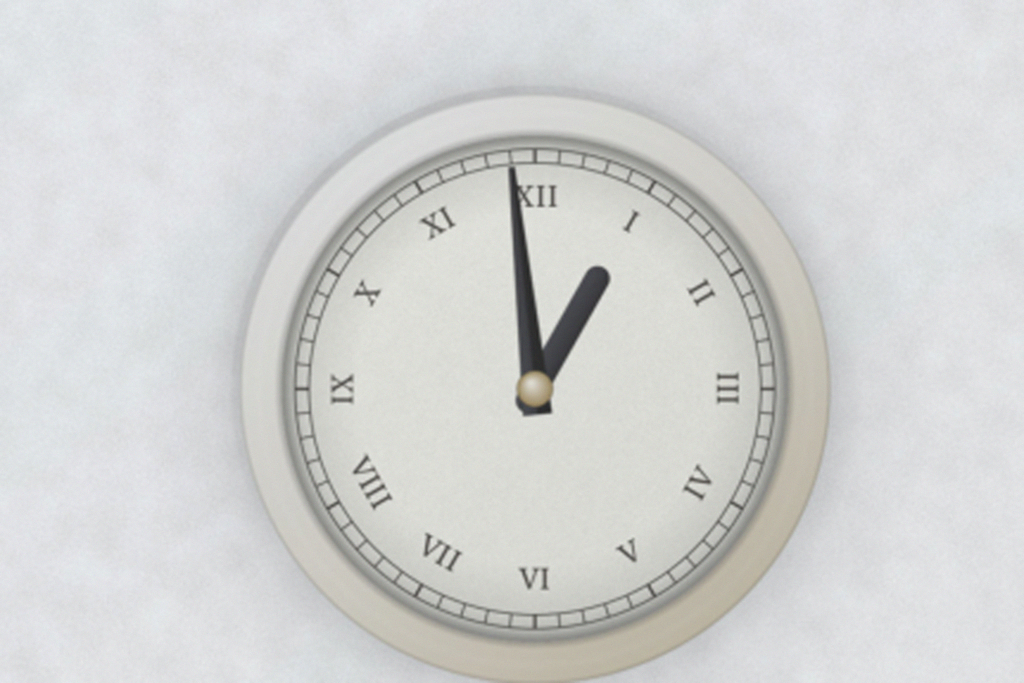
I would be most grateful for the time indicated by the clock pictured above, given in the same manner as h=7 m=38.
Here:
h=12 m=59
